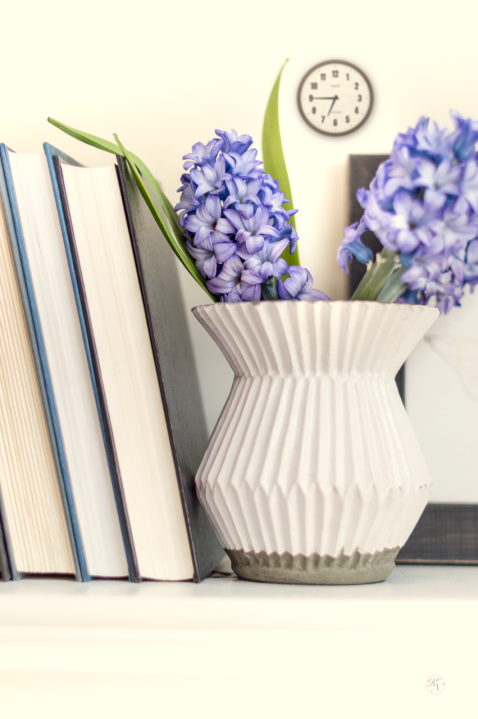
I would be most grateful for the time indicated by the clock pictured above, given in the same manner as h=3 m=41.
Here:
h=6 m=45
